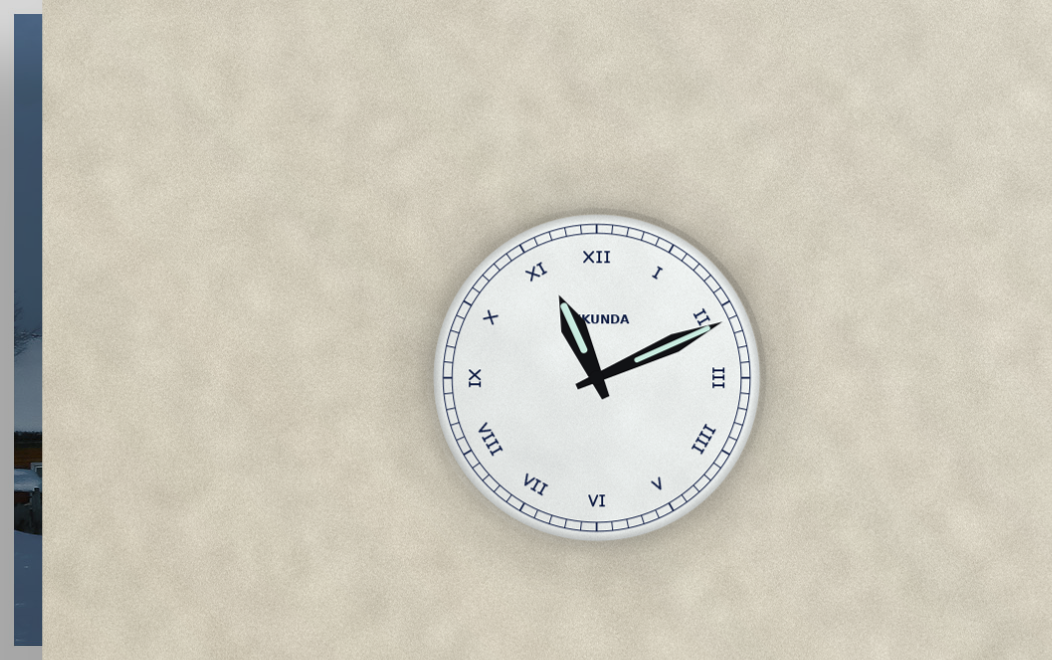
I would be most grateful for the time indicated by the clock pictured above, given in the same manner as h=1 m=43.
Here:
h=11 m=11
